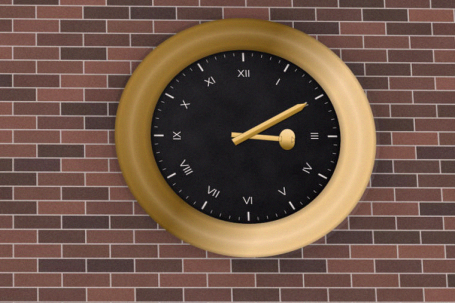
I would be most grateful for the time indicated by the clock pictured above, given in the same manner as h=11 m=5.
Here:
h=3 m=10
